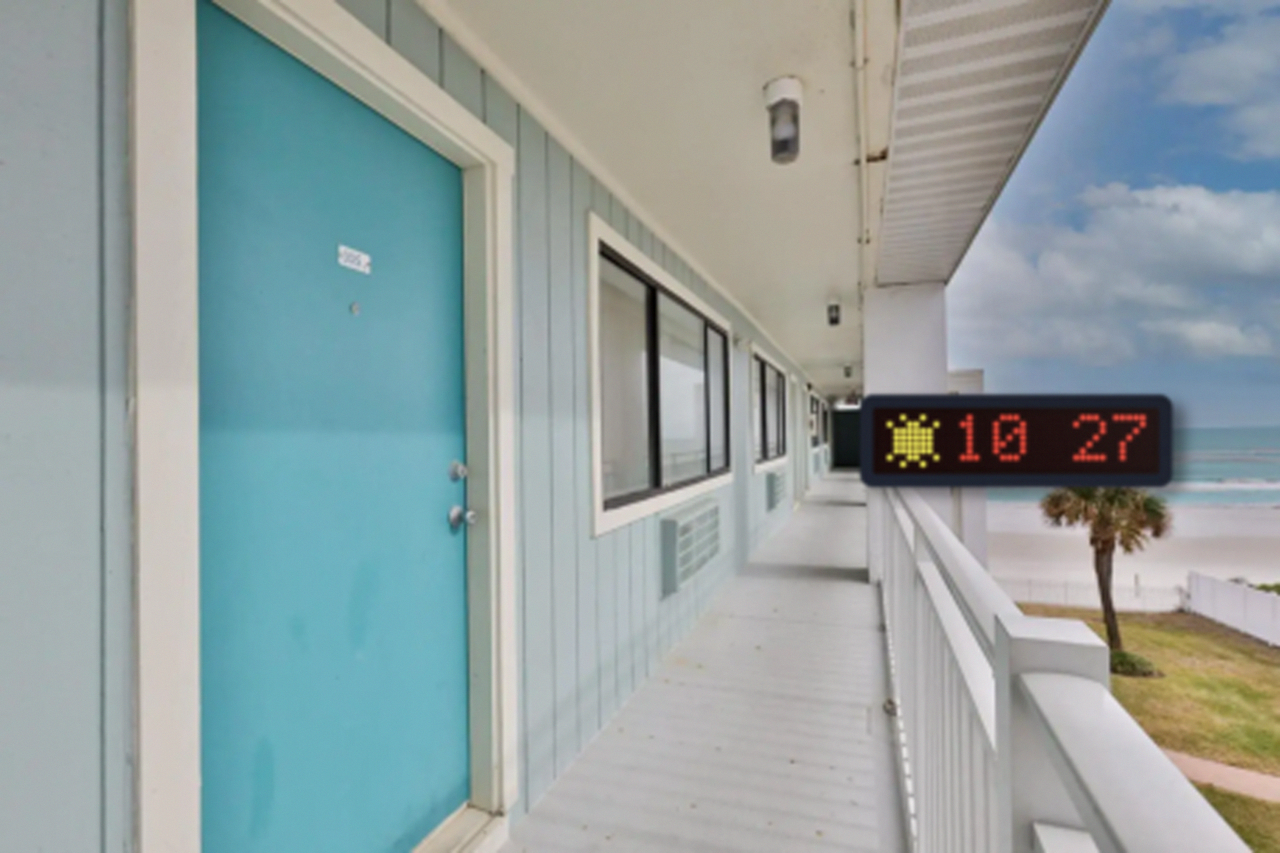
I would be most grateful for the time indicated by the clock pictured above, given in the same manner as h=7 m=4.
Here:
h=10 m=27
